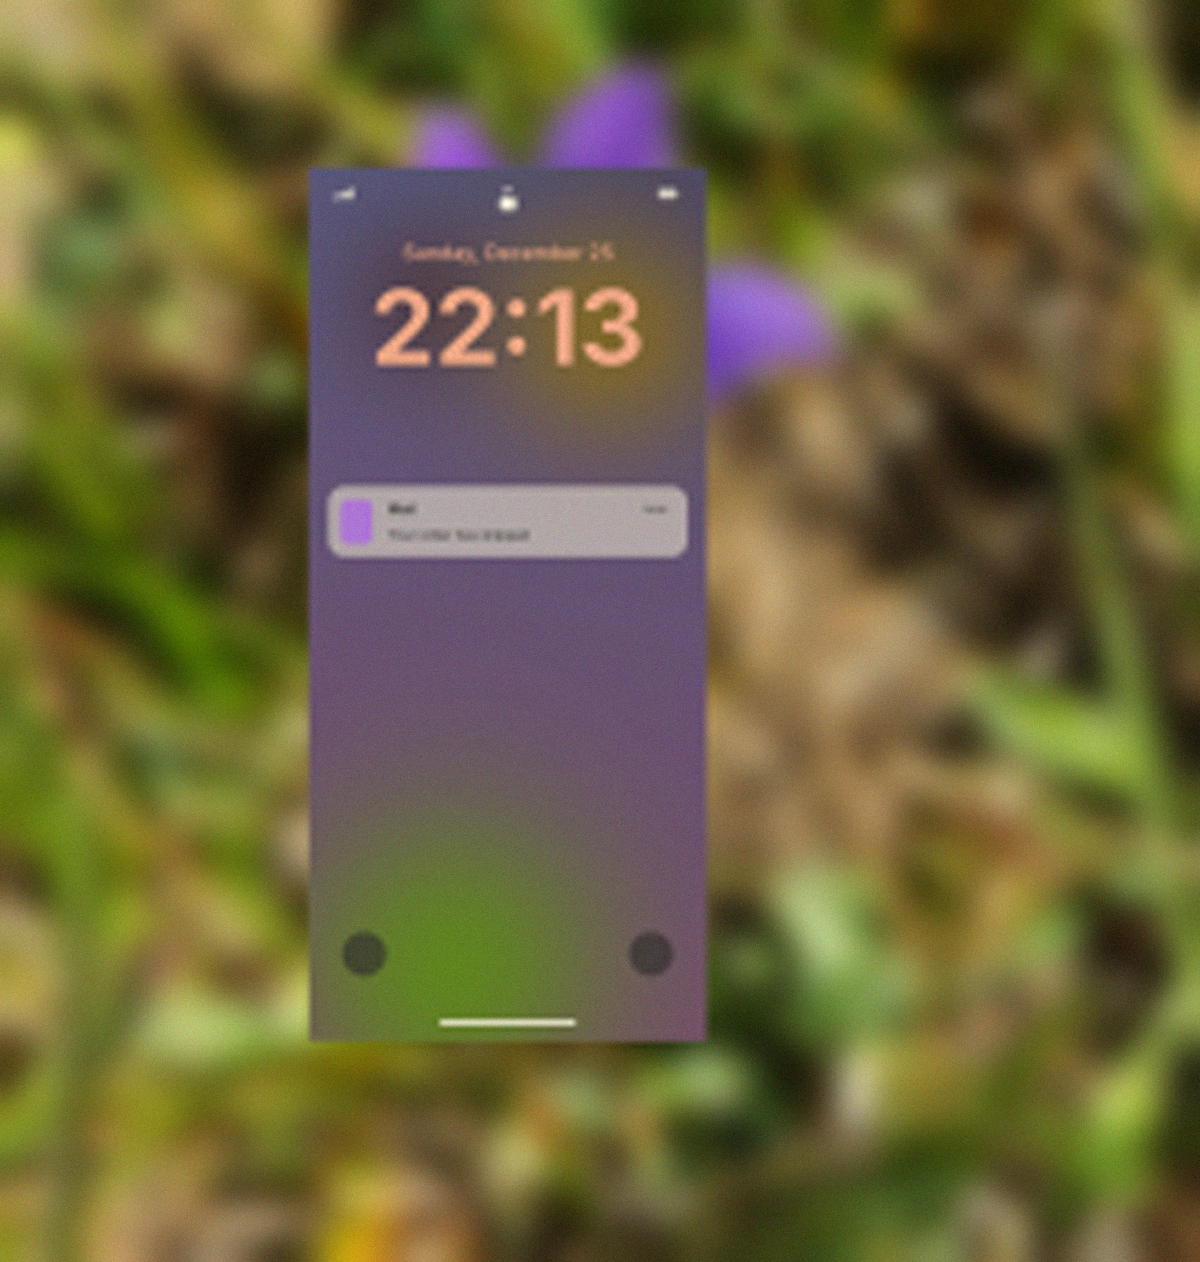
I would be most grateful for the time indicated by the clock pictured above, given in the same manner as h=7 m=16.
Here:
h=22 m=13
